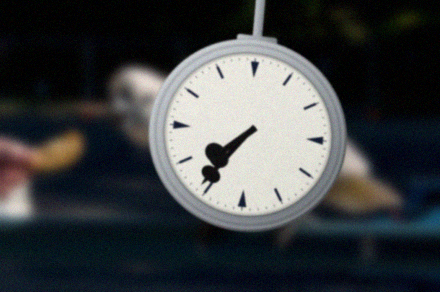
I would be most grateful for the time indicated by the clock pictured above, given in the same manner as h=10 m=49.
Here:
h=7 m=36
